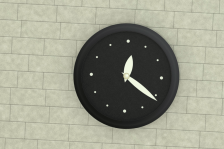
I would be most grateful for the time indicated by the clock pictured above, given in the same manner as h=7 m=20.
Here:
h=12 m=21
